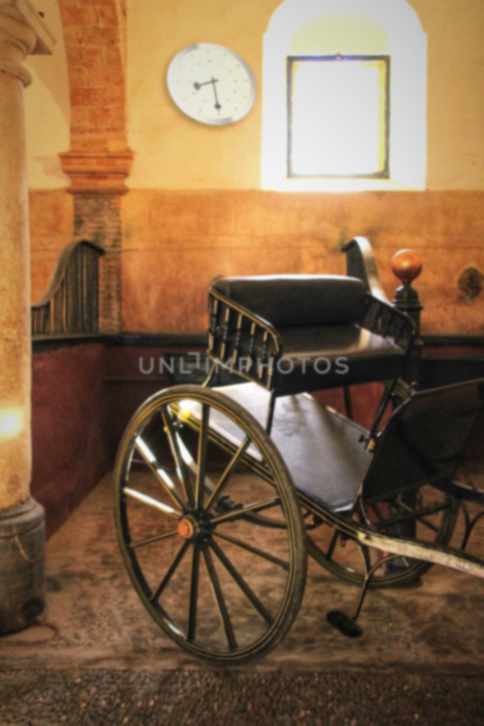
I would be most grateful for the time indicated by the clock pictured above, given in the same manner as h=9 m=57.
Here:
h=8 m=30
